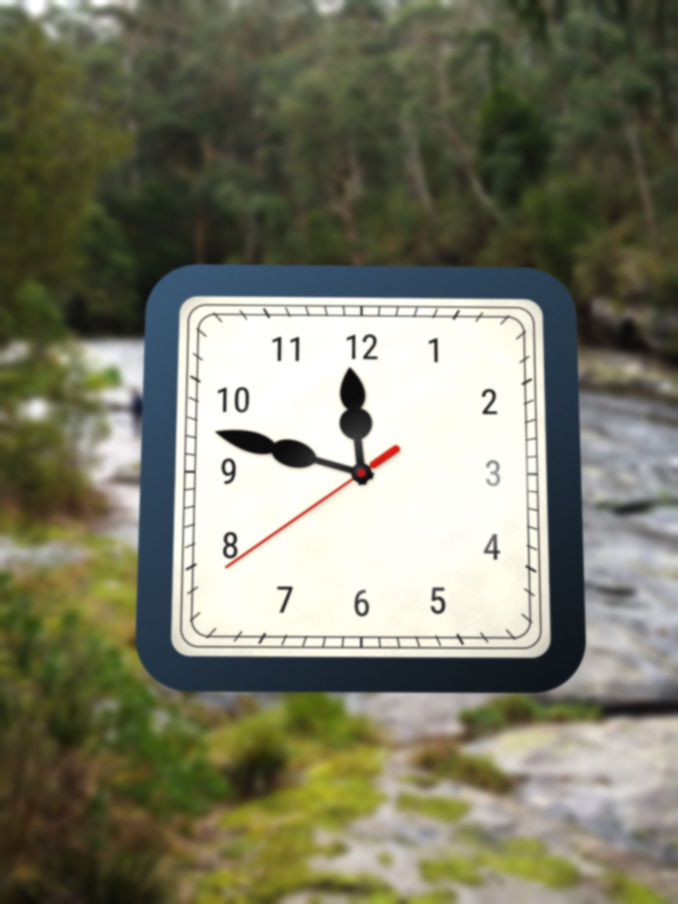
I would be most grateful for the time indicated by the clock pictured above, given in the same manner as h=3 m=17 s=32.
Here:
h=11 m=47 s=39
